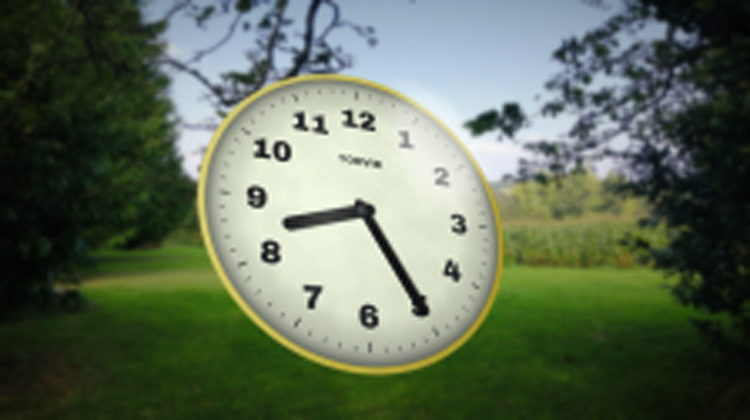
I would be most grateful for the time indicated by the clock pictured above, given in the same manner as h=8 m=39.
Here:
h=8 m=25
